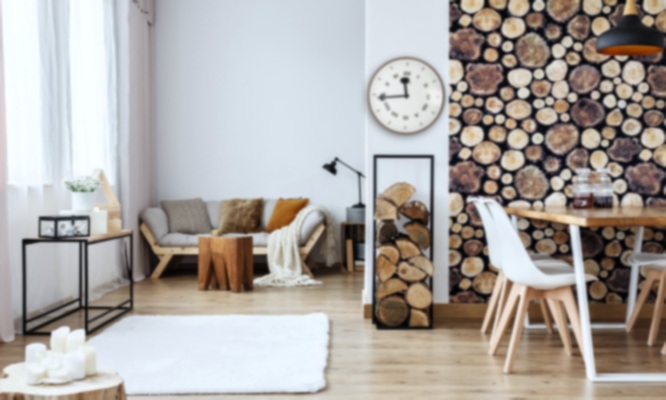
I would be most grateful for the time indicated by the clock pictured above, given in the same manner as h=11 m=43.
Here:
h=11 m=44
